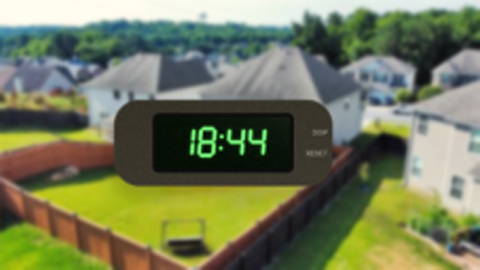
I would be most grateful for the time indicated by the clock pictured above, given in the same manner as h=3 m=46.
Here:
h=18 m=44
